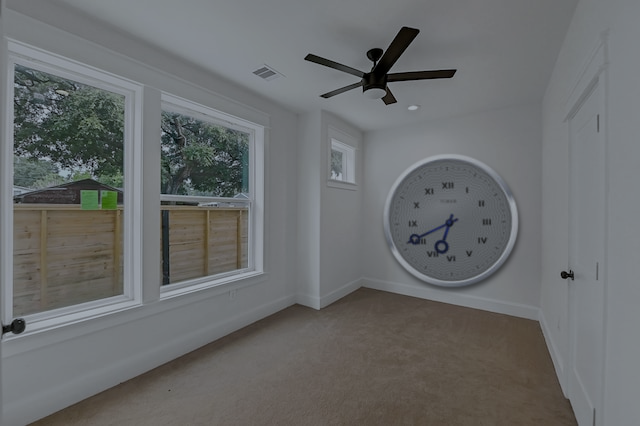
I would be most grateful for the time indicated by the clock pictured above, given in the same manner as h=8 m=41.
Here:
h=6 m=41
